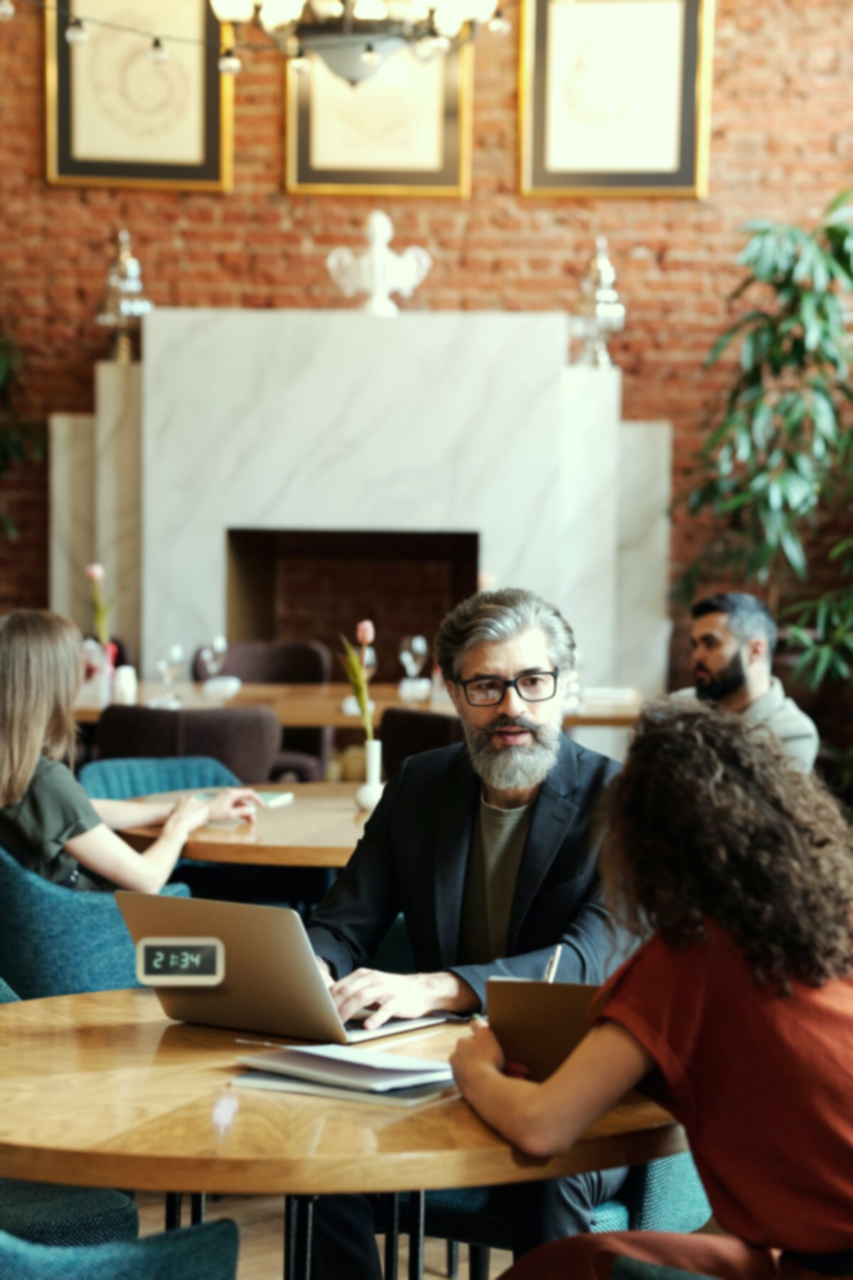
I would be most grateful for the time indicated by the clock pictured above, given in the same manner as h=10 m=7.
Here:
h=21 m=34
